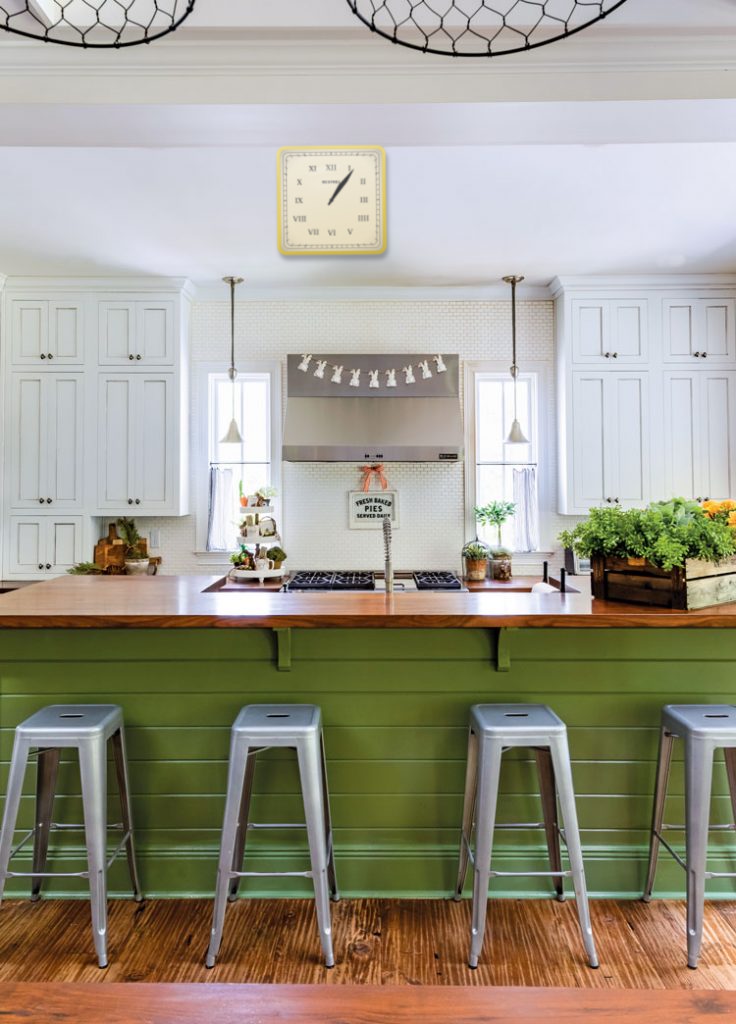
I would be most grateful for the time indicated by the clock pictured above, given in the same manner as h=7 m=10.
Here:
h=1 m=6
